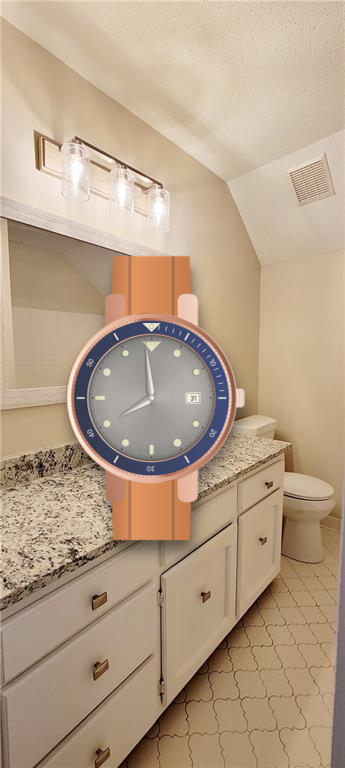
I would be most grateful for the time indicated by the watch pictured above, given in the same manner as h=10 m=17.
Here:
h=7 m=59
